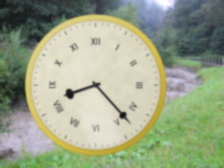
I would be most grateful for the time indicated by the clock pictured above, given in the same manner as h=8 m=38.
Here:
h=8 m=23
